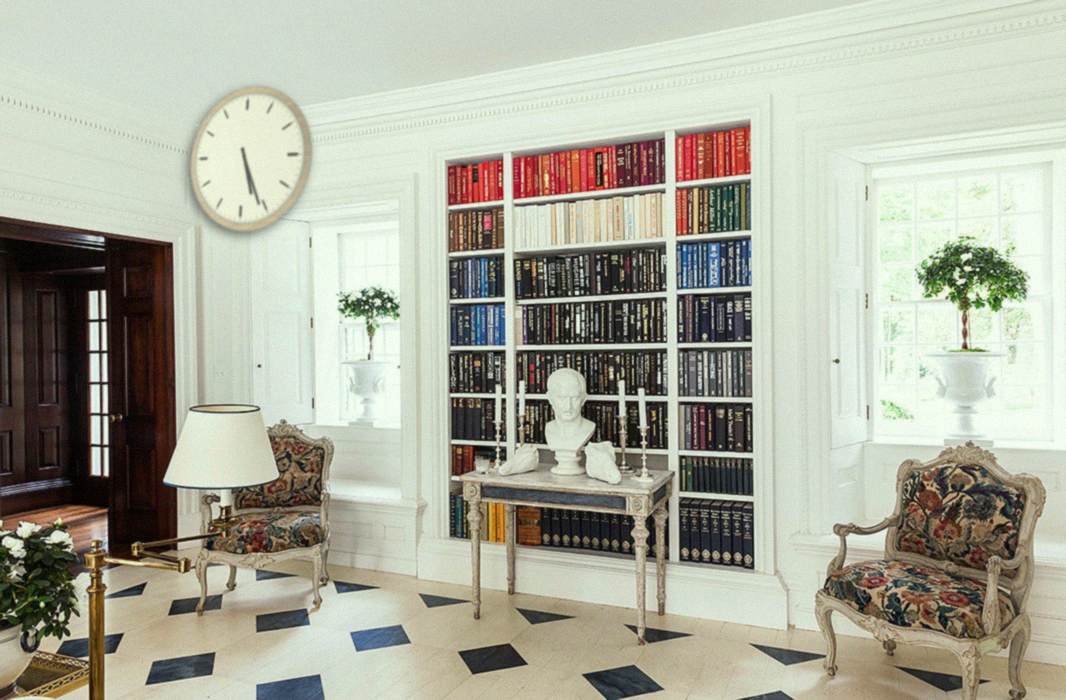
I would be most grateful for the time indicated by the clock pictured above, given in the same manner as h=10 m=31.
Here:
h=5 m=26
